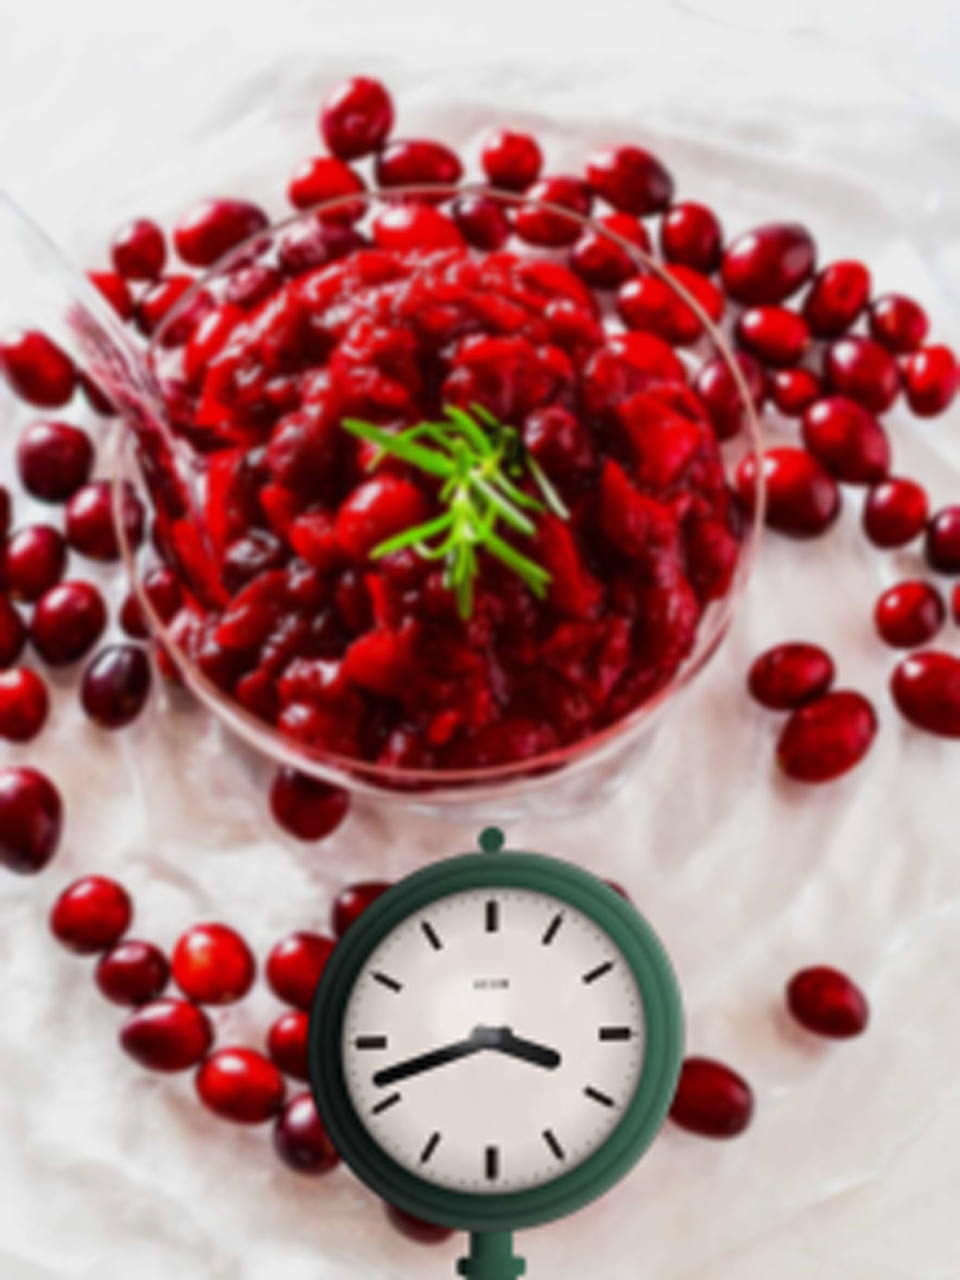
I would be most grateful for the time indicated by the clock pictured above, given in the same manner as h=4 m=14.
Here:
h=3 m=42
